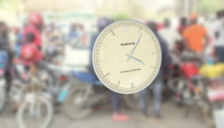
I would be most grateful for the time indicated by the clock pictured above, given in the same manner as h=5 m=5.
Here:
h=4 m=6
